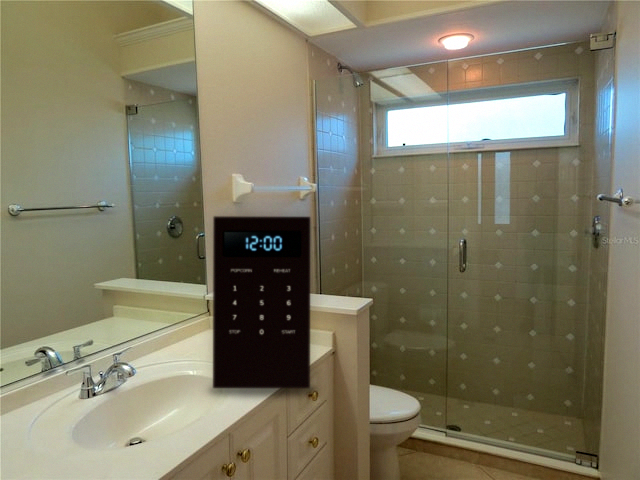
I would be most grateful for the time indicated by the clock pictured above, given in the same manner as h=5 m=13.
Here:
h=12 m=0
